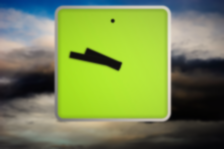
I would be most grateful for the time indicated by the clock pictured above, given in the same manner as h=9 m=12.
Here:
h=9 m=47
